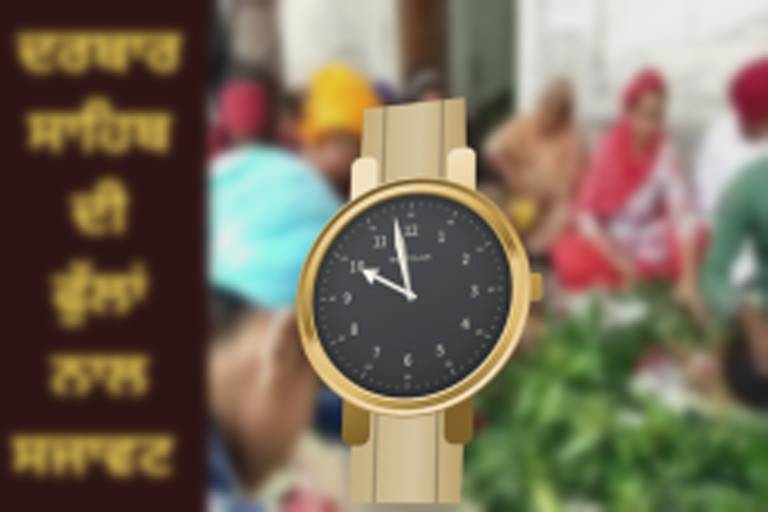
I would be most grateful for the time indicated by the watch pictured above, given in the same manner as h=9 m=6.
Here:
h=9 m=58
